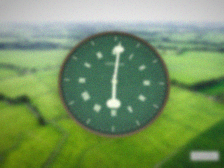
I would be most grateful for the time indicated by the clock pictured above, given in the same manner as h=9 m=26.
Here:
h=6 m=1
